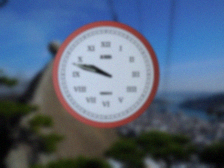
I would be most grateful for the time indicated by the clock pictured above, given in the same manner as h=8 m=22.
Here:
h=9 m=48
